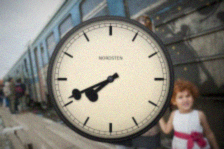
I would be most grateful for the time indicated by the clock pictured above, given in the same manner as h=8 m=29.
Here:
h=7 m=41
